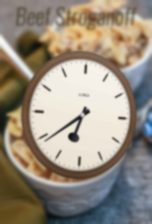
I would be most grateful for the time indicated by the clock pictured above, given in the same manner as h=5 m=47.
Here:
h=6 m=39
